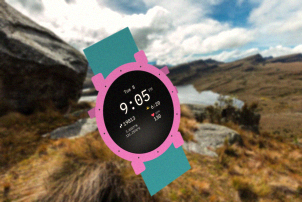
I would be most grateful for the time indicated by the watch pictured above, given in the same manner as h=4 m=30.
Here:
h=9 m=5
